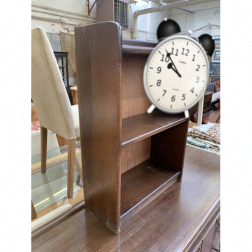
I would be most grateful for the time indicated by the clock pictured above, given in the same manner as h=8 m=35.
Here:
h=9 m=52
